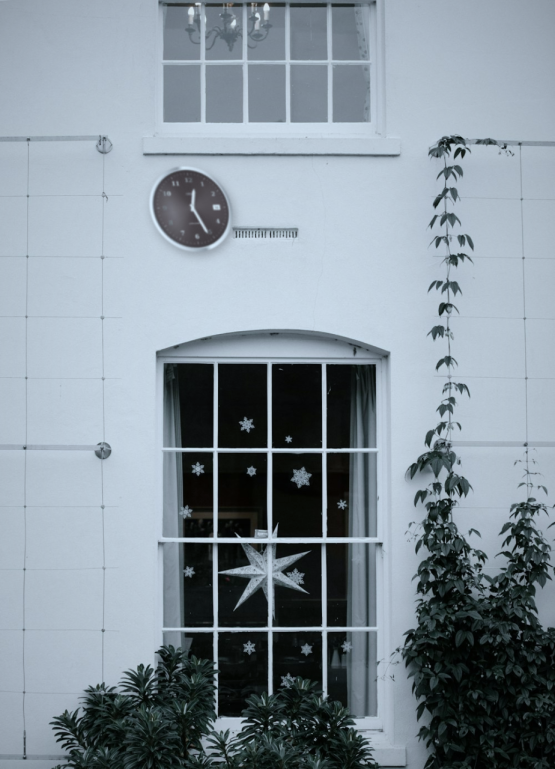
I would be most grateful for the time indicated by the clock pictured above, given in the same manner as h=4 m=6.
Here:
h=12 m=26
